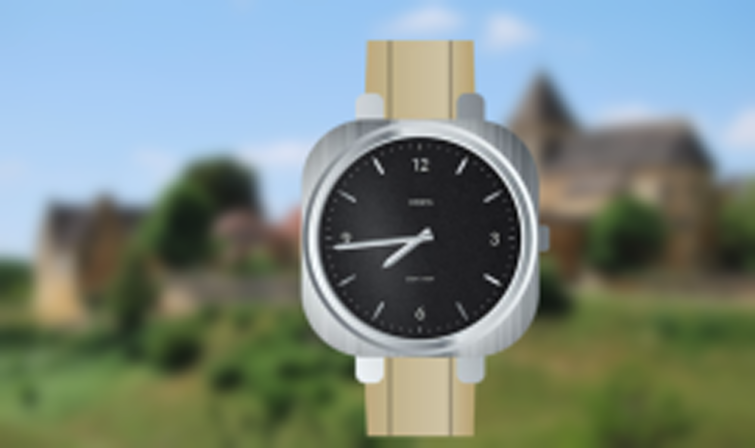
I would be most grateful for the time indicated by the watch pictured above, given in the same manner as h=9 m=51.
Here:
h=7 m=44
